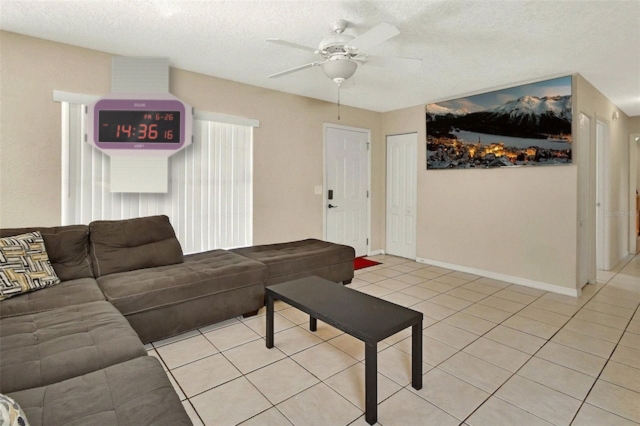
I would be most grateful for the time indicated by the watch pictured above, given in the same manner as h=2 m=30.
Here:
h=14 m=36
